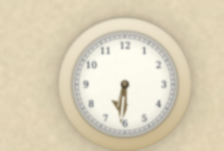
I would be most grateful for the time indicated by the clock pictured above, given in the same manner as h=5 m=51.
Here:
h=6 m=31
